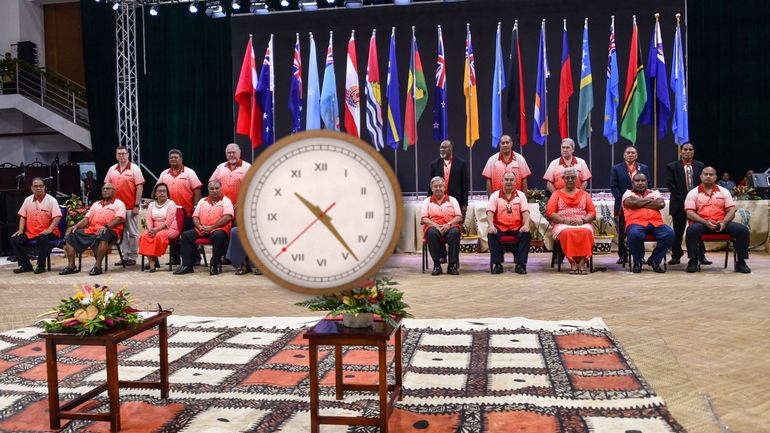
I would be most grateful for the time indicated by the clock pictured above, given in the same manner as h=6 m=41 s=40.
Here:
h=10 m=23 s=38
